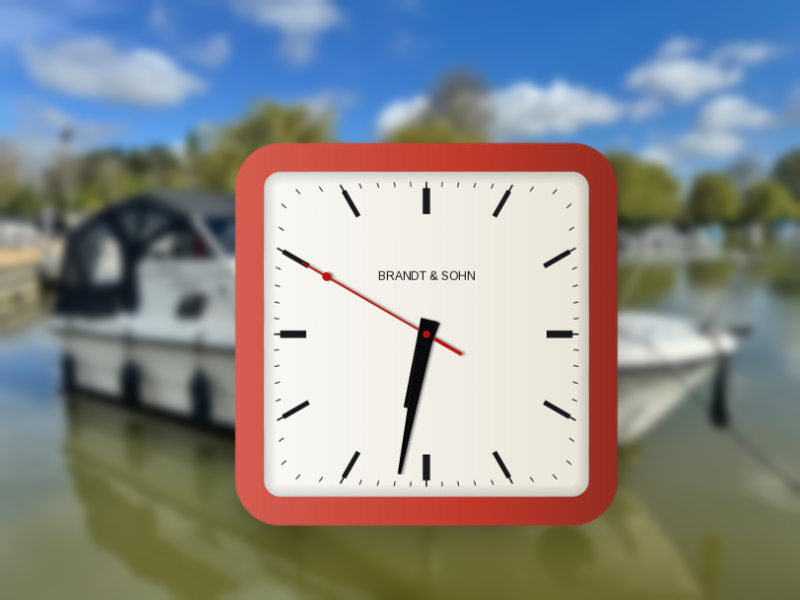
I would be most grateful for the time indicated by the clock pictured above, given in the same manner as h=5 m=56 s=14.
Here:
h=6 m=31 s=50
